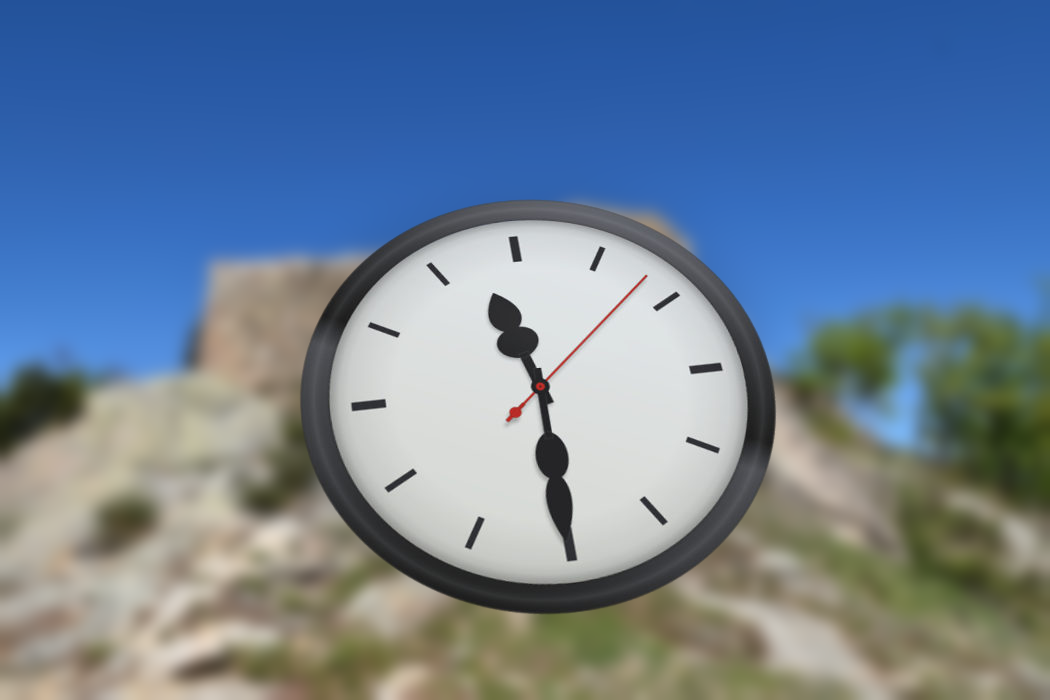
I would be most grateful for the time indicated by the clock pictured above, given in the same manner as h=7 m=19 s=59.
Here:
h=11 m=30 s=8
